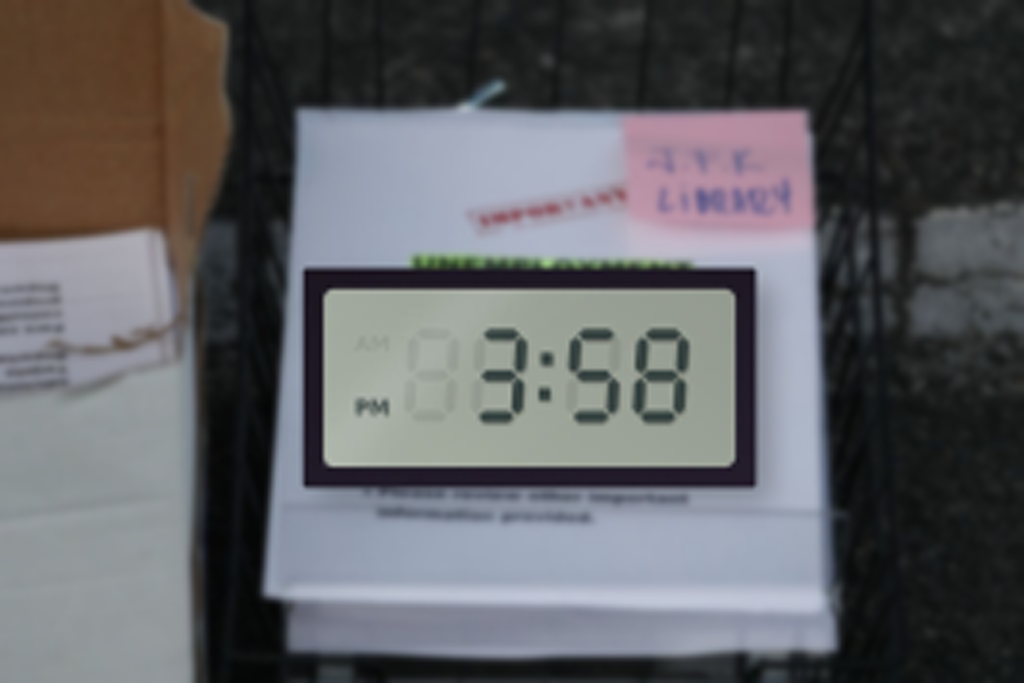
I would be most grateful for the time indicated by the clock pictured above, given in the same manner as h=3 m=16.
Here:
h=3 m=58
